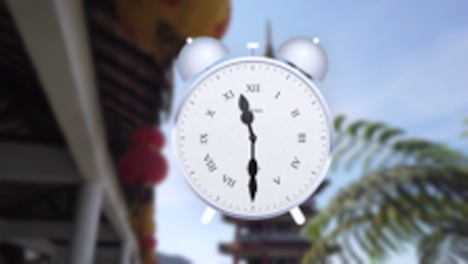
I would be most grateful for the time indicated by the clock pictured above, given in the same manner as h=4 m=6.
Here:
h=11 m=30
